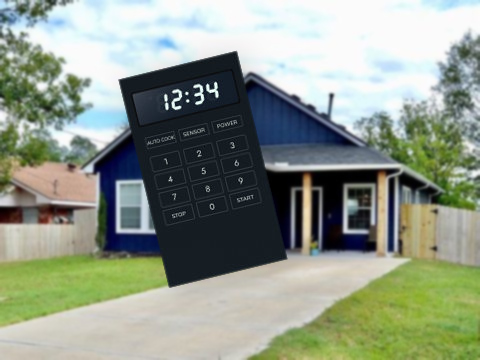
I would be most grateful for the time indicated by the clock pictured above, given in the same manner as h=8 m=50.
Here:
h=12 m=34
